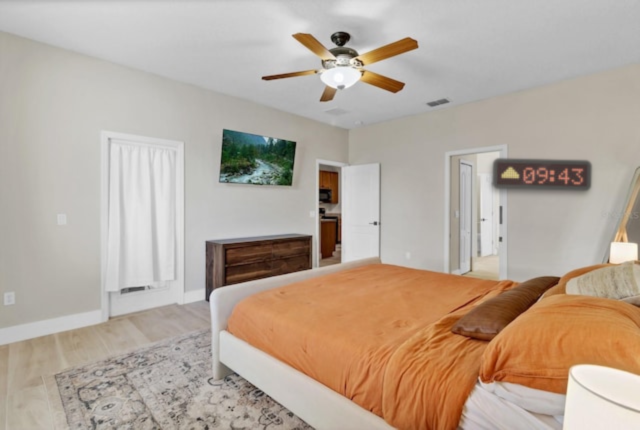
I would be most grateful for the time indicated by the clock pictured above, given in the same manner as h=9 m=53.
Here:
h=9 m=43
